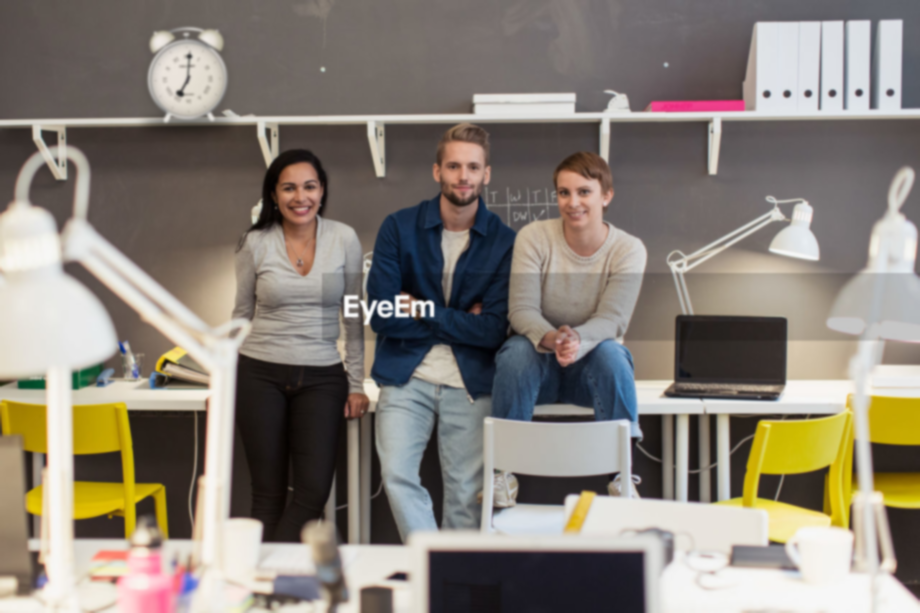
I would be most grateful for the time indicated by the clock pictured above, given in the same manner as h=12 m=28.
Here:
h=7 m=1
